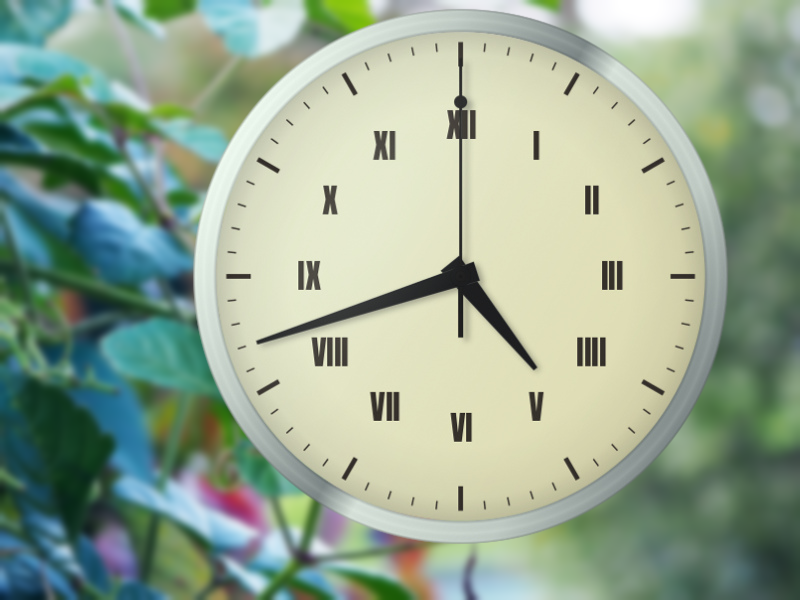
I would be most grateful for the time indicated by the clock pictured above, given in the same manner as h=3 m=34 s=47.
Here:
h=4 m=42 s=0
